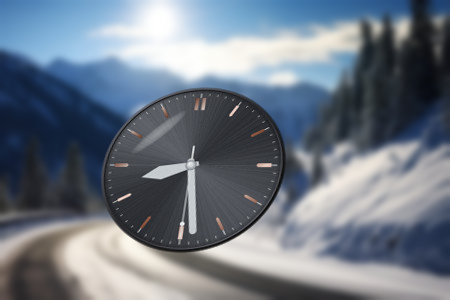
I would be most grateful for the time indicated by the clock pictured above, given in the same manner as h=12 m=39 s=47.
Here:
h=8 m=28 s=30
